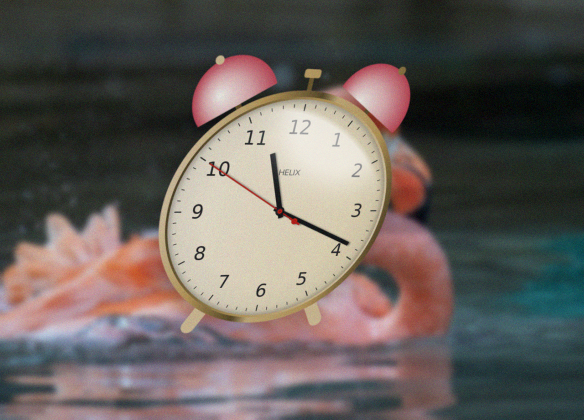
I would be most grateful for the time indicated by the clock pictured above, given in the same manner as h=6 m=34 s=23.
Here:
h=11 m=18 s=50
